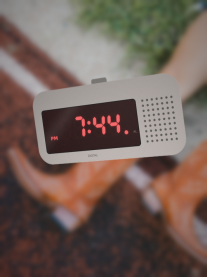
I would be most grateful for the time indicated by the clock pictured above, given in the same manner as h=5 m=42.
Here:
h=7 m=44
